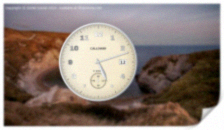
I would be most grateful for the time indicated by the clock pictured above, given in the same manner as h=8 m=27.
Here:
h=5 m=12
